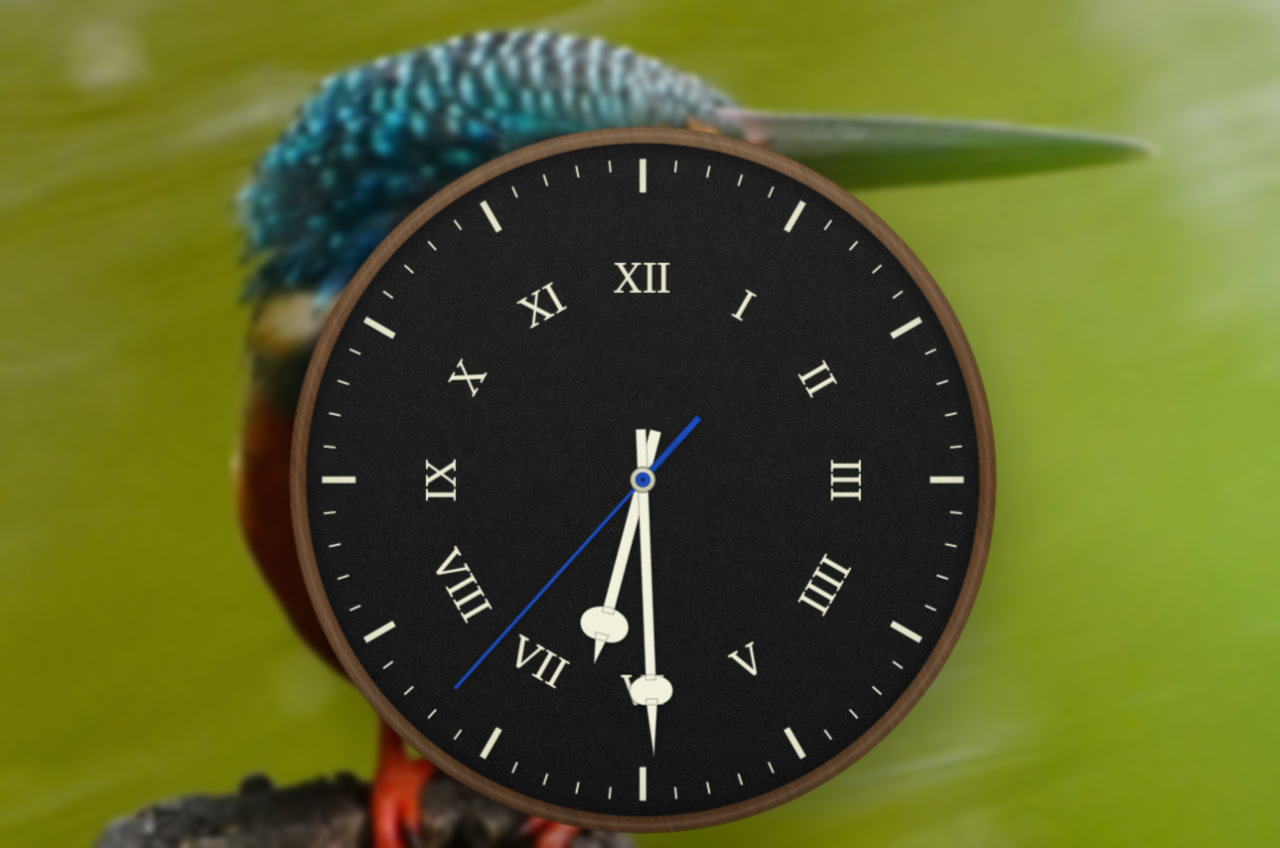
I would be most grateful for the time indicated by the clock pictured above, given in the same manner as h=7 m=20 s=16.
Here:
h=6 m=29 s=37
